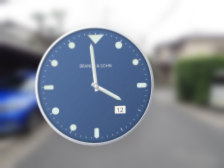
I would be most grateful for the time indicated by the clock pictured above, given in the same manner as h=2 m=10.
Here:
h=3 m=59
